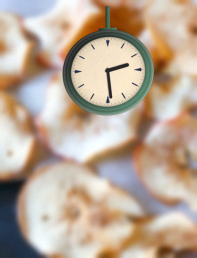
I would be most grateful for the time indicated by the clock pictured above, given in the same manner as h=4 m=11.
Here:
h=2 m=29
